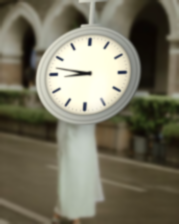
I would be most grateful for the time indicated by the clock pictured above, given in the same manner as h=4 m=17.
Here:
h=8 m=47
